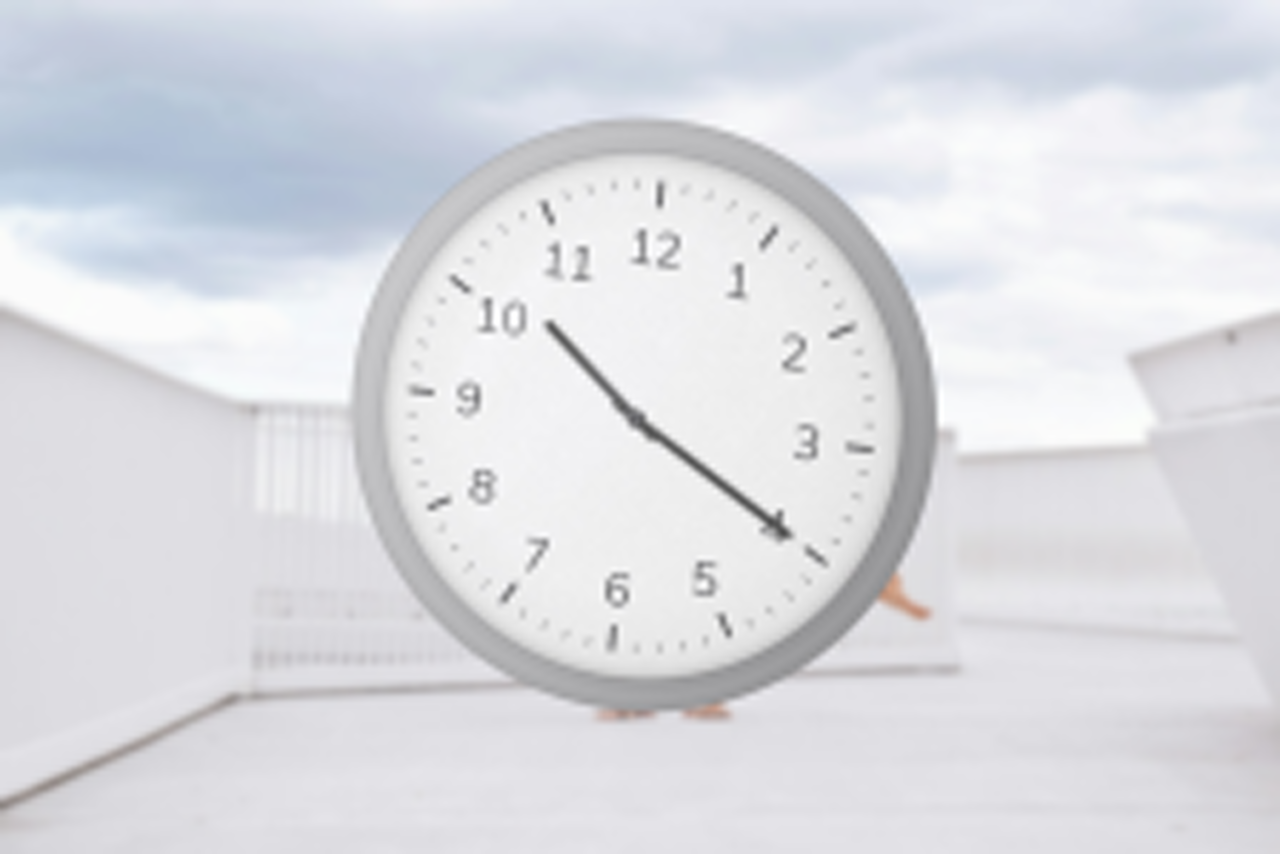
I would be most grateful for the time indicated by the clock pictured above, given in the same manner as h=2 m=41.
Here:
h=10 m=20
